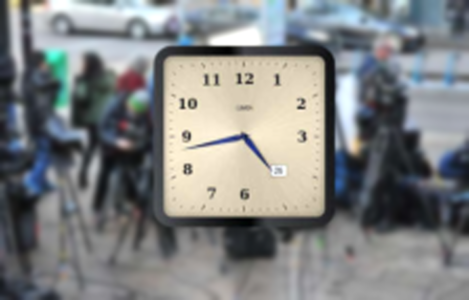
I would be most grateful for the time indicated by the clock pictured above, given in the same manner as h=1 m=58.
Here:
h=4 m=43
